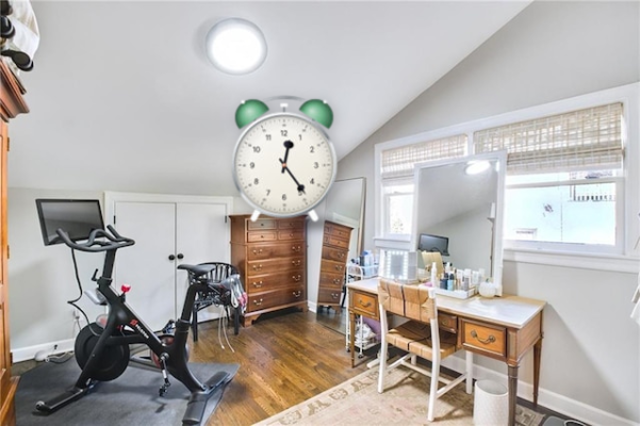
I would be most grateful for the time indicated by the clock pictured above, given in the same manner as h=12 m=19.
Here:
h=12 m=24
